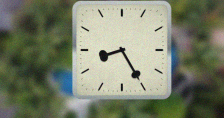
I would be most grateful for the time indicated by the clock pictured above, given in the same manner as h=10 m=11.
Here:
h=8 m=25
